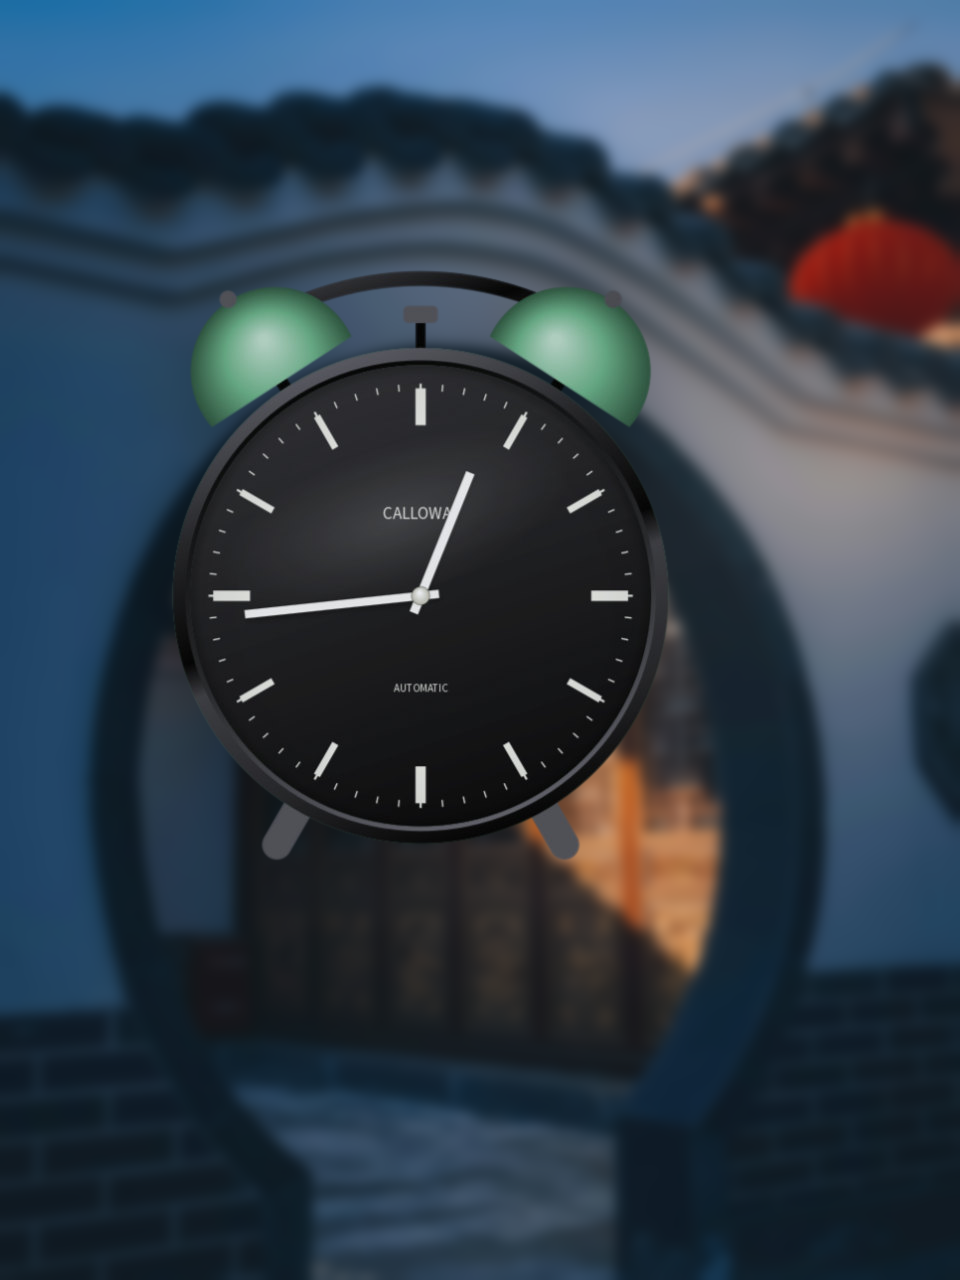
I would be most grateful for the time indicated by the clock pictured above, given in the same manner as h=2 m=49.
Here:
h=12 m=44
